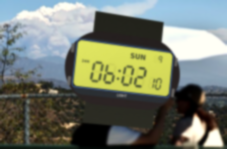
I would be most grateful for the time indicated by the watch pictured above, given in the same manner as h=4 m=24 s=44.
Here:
h=6 m=2 s=10
